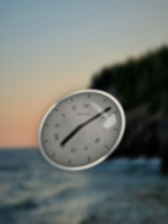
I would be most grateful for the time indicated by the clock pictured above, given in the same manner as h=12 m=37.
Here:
h=7 m=8
